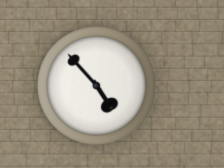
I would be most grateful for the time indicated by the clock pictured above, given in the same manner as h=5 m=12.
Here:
h=4 m=53
